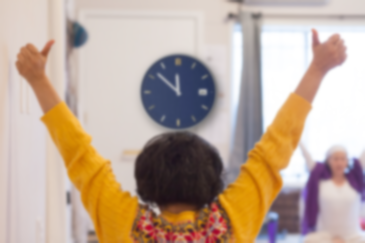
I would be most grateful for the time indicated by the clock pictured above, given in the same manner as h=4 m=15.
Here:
h=11 m=52
